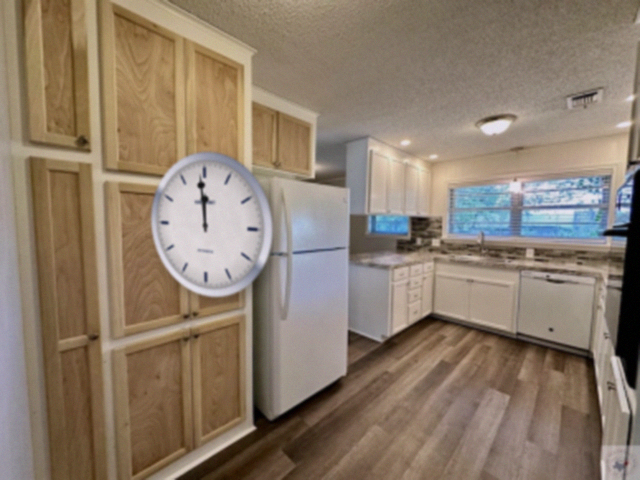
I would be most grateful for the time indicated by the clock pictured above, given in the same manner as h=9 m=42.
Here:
h=11 m=59
